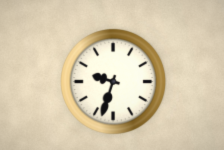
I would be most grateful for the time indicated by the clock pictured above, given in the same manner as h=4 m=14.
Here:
h=9 m=33
